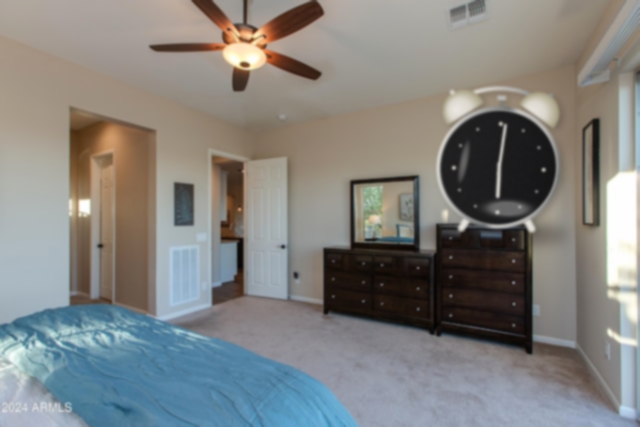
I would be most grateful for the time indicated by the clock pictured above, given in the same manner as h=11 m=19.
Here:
h=6 m=1
